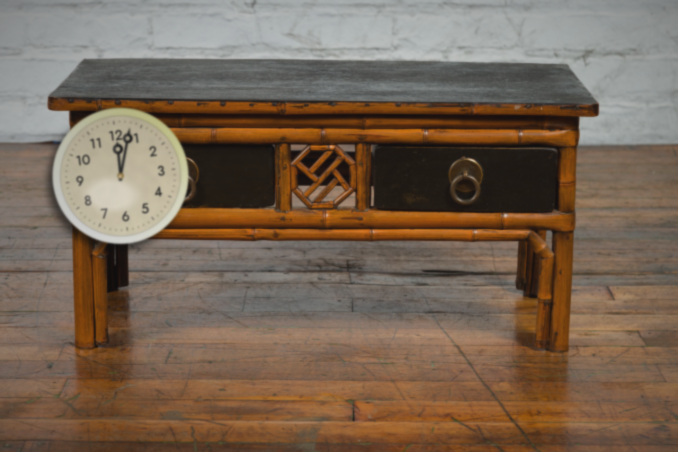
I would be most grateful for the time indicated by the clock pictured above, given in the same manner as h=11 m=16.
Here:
h=12 m=3
